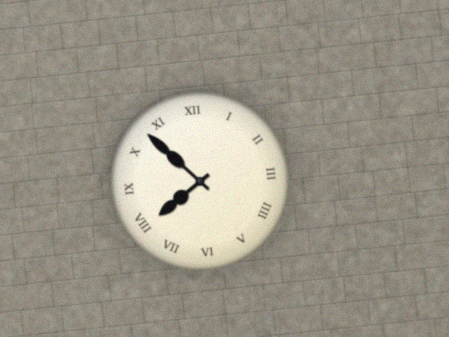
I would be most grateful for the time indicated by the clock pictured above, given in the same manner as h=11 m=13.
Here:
h=7 m=53
